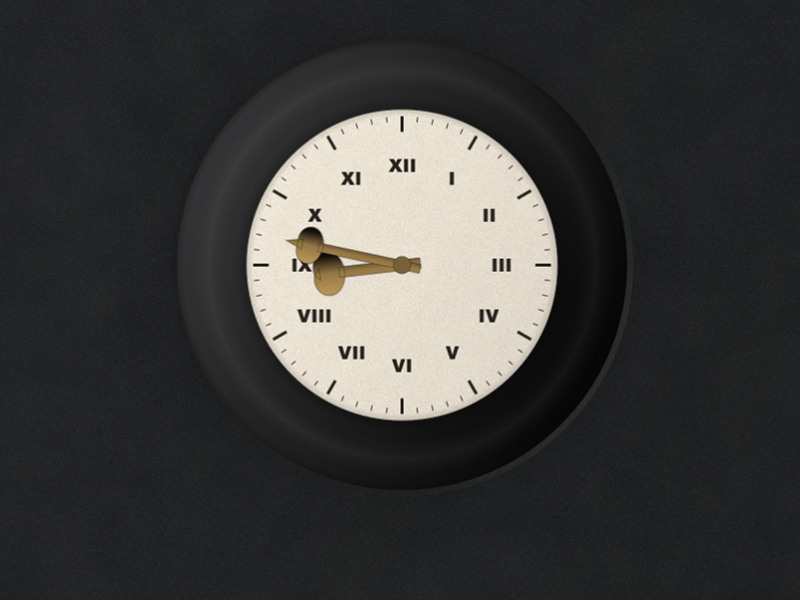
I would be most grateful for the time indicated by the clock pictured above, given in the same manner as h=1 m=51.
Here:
h=8 m=47
